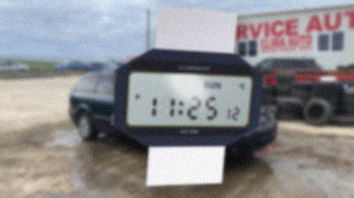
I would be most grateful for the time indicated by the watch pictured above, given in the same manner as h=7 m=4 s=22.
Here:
h=11 m=25 s=12
